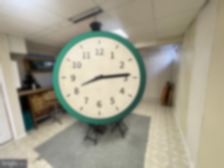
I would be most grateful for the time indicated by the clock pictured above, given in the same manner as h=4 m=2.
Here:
h=8 m=14
